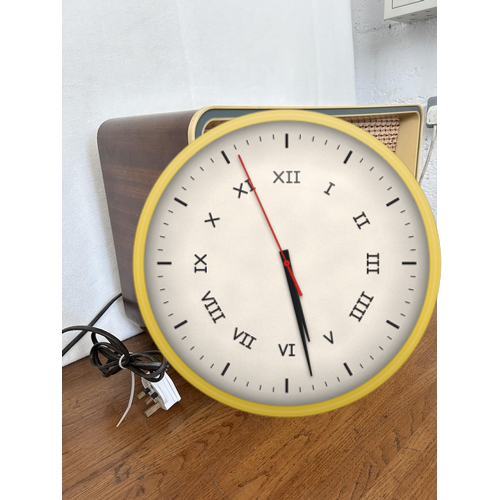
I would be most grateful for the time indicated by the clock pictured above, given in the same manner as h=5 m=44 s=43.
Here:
h=5 m=27 s=56
